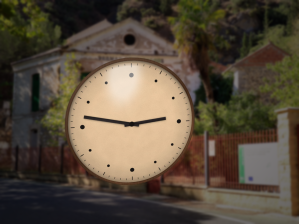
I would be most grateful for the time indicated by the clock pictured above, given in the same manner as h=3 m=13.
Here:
h=2 m=47
